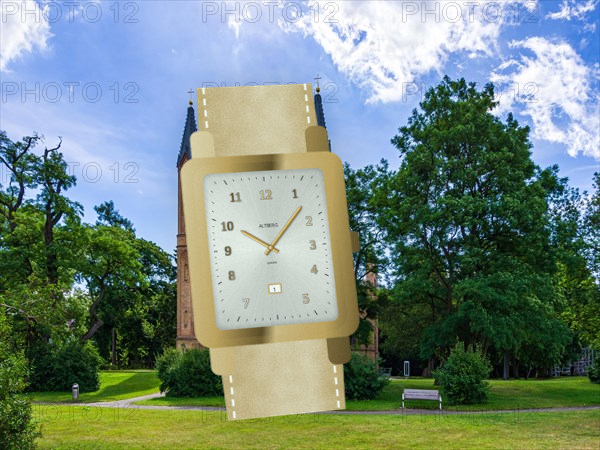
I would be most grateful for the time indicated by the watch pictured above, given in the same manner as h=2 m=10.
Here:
h=10 m=7
